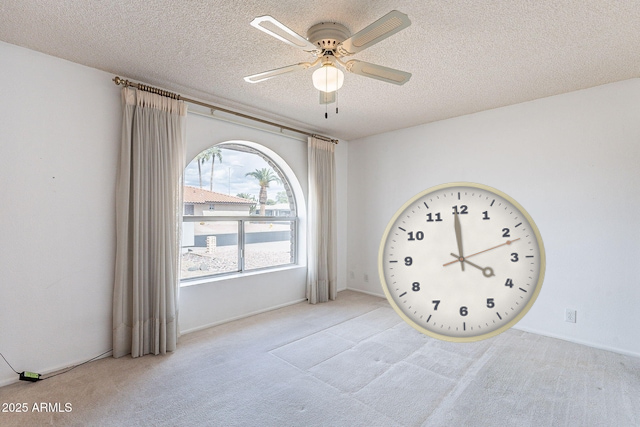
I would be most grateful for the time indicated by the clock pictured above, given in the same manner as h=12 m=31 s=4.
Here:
h=3 m=59 s=12
